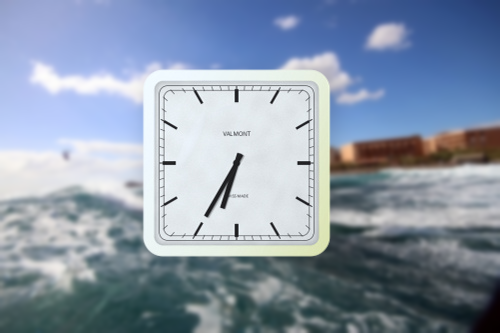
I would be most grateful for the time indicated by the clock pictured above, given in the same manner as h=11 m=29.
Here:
h=6 m=35
